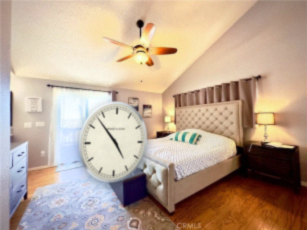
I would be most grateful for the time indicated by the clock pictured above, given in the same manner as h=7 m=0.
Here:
h=4 m=53
